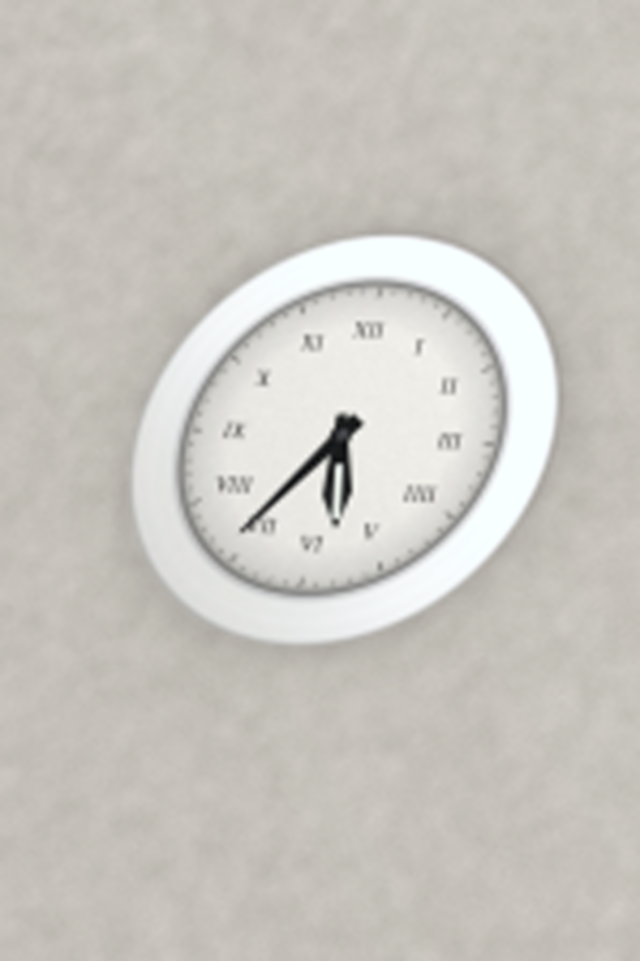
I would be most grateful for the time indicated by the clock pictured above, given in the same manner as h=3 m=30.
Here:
h=5 m=36
